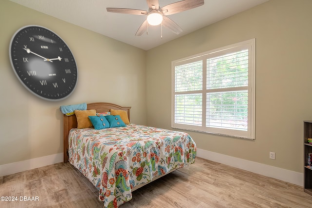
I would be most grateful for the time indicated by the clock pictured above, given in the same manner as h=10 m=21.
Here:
h=2 m=49
